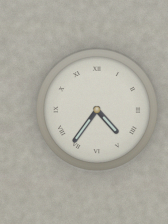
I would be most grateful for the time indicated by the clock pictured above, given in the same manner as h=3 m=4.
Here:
h=4 m=36
